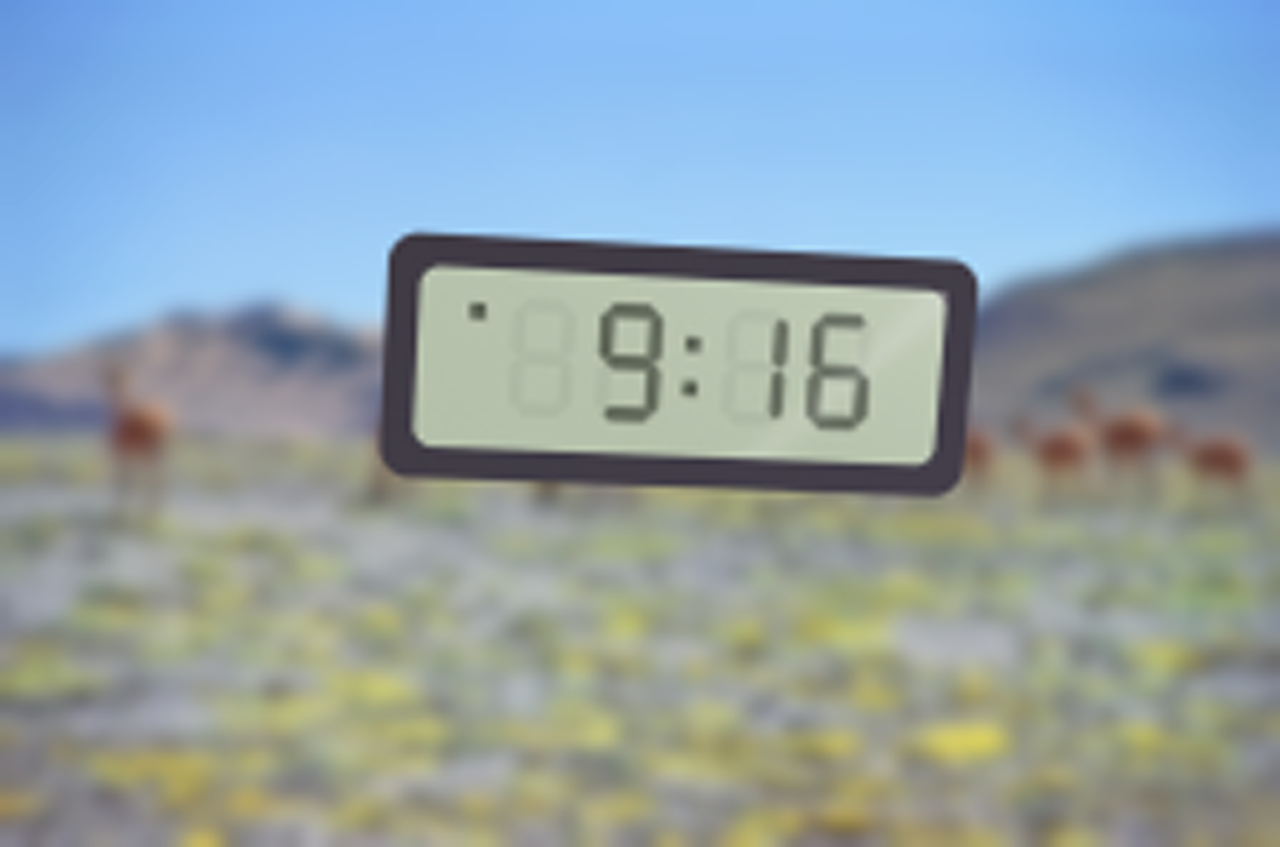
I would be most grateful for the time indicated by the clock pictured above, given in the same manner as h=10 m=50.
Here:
h=9 m=16
